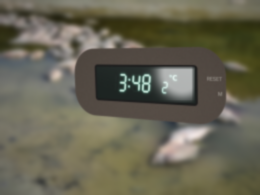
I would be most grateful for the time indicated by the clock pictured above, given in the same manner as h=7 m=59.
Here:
h=3 m=48
